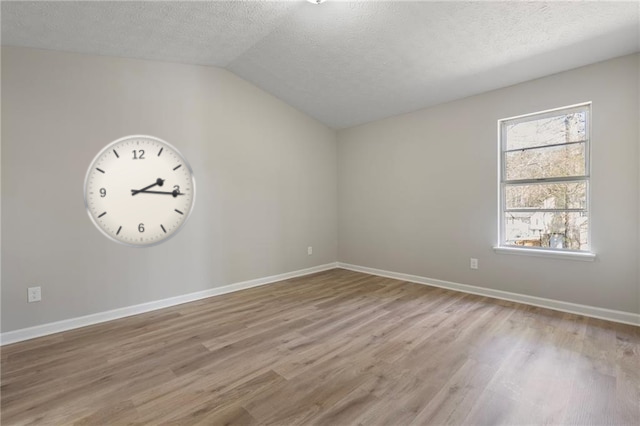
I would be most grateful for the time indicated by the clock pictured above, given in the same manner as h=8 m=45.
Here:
h=2 m=16
